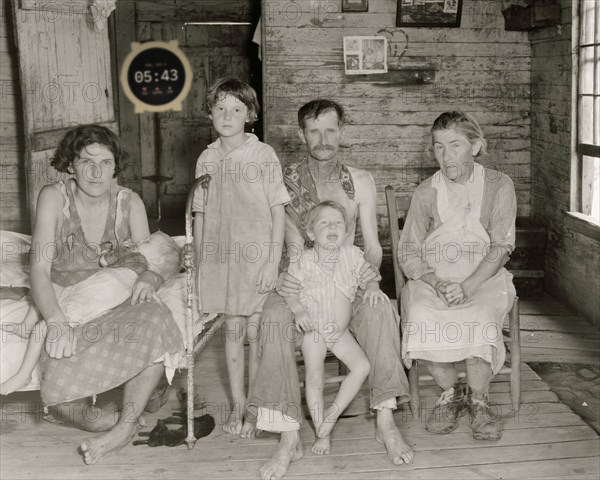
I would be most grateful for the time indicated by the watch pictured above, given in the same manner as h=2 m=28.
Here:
h=5 m=43
